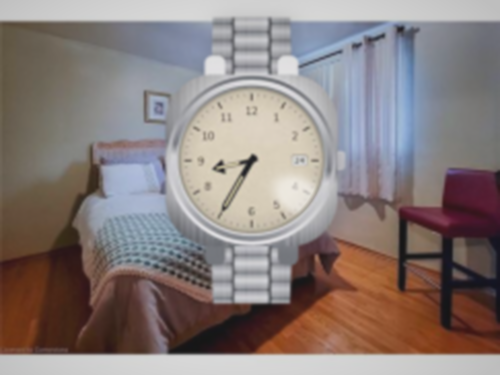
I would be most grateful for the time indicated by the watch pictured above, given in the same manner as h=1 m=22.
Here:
h=8 m=35
